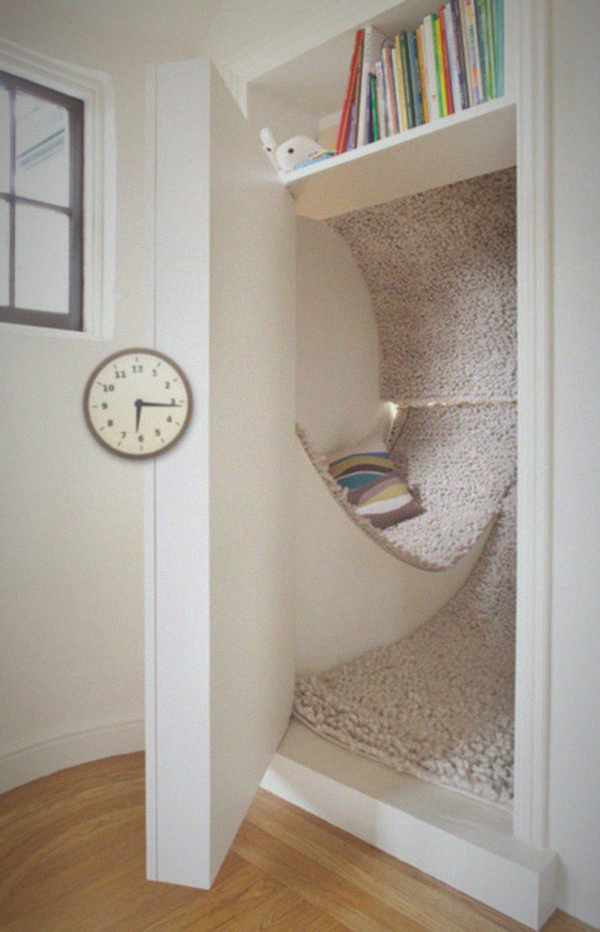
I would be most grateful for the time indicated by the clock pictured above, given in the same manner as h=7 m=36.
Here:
h=6 m=16
